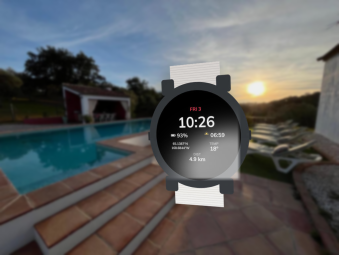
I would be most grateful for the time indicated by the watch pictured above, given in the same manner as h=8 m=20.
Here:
h=10 m=26
